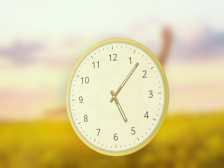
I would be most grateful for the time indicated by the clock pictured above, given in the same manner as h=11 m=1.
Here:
h=5 m=7
